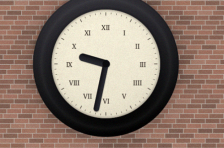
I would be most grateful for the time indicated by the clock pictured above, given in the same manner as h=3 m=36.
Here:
h=9 m=32
